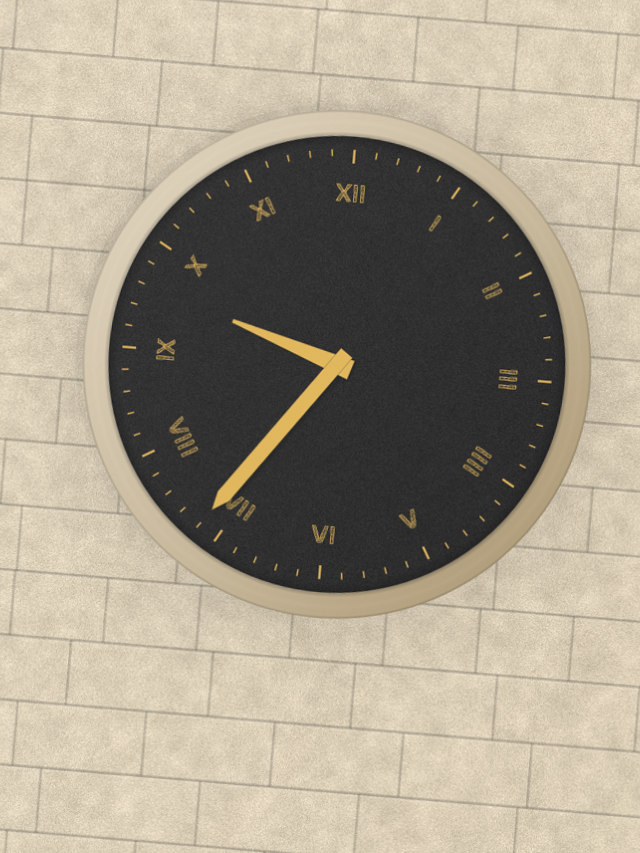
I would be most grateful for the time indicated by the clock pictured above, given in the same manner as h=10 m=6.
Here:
h=9 m=36
